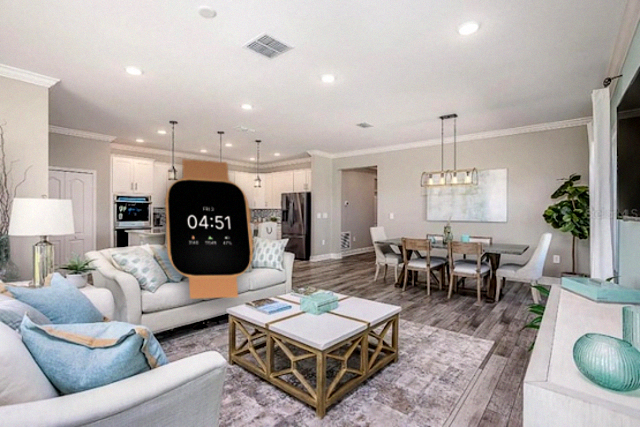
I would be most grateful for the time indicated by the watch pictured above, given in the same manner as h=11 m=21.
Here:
h=4 m=51
